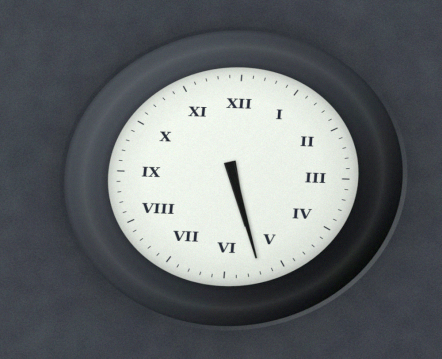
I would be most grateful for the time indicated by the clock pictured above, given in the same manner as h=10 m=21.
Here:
h=5 m=27
